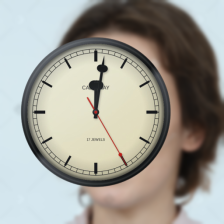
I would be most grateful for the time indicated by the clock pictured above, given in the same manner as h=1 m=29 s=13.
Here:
h=12 m=1 s=25
